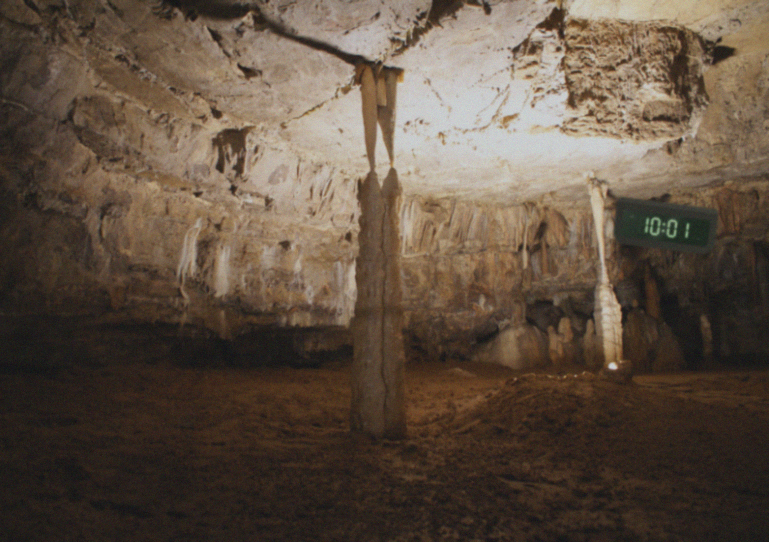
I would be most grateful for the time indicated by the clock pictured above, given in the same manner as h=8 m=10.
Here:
h=10 m=1
